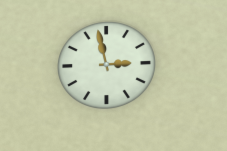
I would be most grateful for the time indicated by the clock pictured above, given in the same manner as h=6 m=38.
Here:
h=2 m=58
